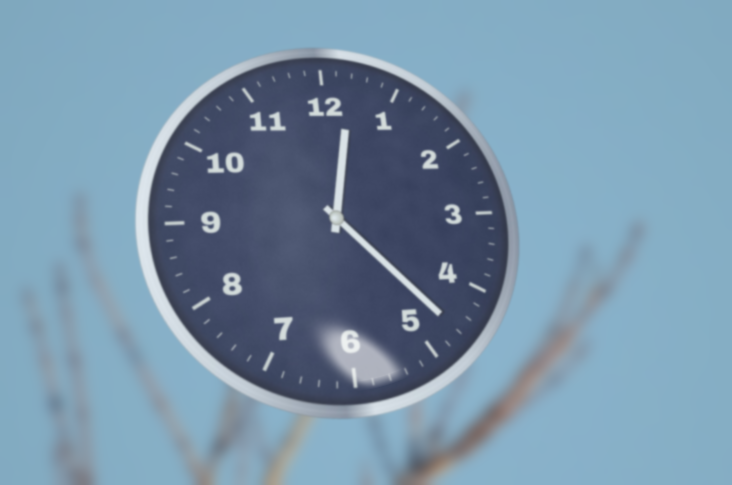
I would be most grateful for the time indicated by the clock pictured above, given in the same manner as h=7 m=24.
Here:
h=12 m=23
